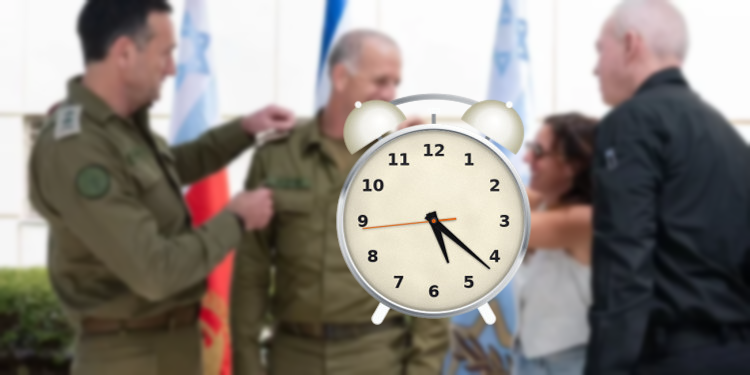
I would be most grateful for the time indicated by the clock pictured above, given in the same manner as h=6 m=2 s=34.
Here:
h=5 m=21 s=44
